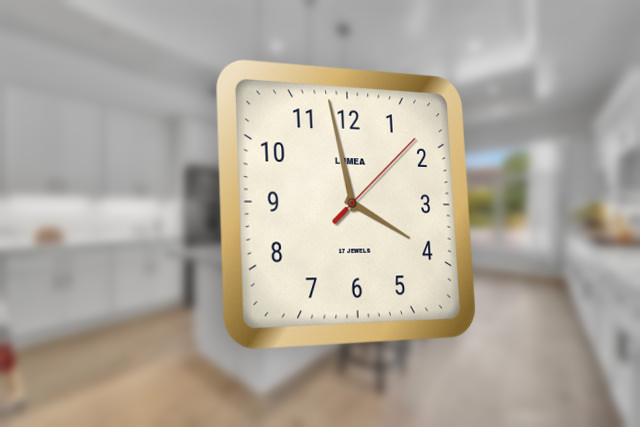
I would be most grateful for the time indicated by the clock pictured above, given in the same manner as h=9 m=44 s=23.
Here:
h=3 m=58 s=8
